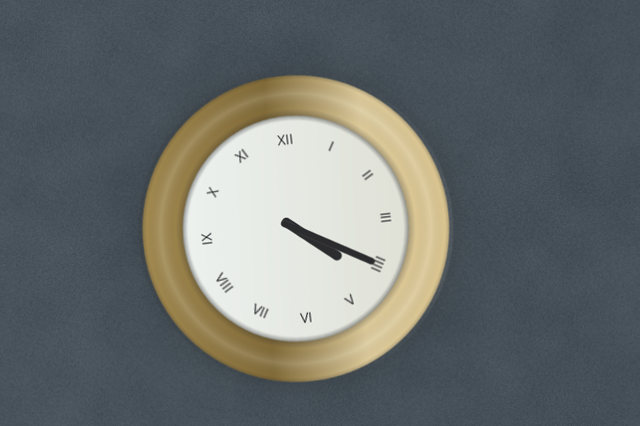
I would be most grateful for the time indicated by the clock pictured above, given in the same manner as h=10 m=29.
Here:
h=4 m=20
